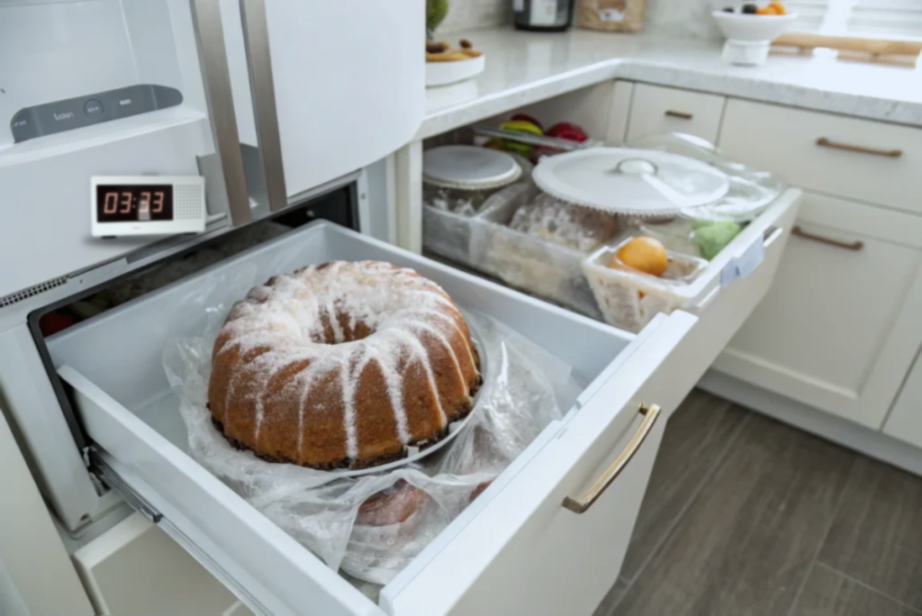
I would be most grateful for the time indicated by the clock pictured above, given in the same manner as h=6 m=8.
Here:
h=3 m=33
